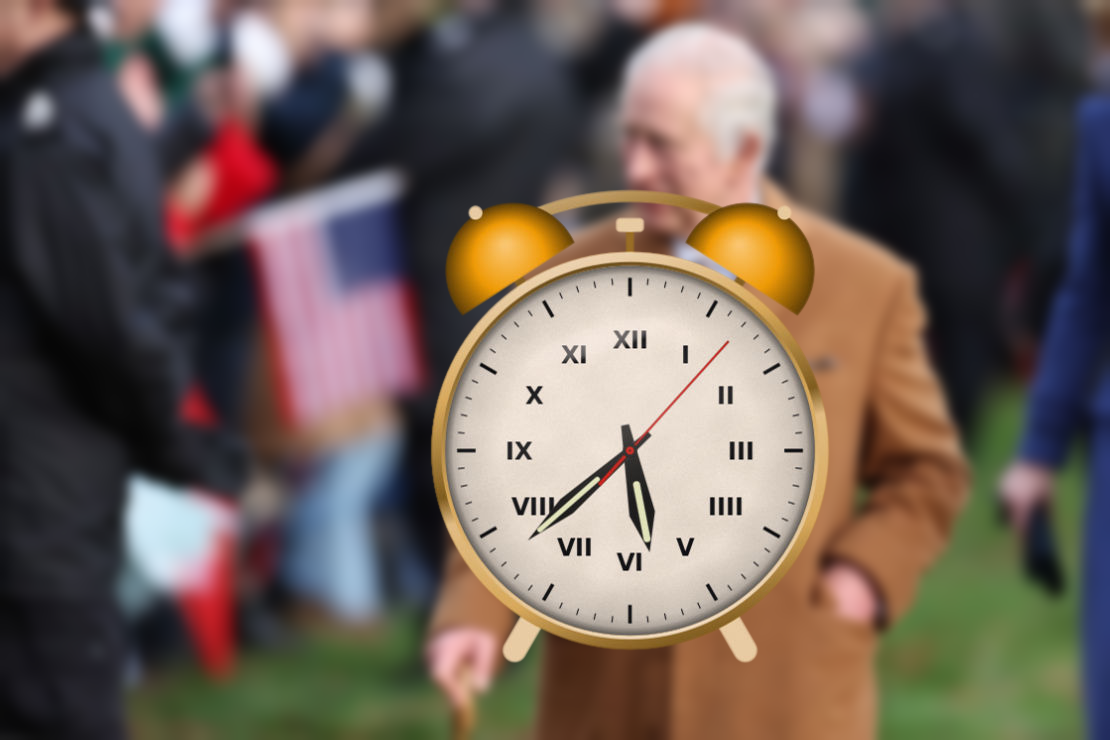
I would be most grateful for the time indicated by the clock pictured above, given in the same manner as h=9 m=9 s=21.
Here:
h=5 m=38 s=7
